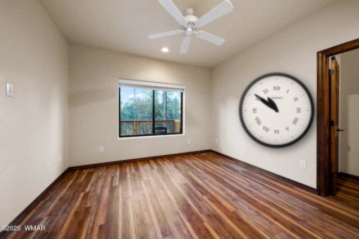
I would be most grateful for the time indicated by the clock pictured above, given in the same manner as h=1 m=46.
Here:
h=10 m=51
